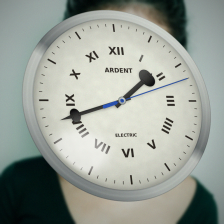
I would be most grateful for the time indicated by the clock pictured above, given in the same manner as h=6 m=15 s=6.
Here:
h=1 m=42 s=12
